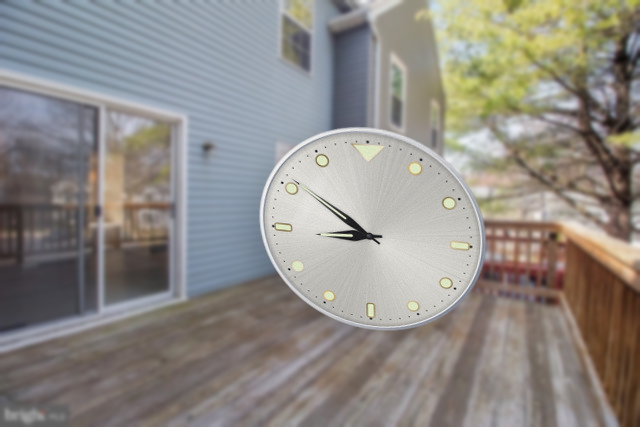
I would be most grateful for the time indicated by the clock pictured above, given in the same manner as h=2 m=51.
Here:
h=8 m=51
